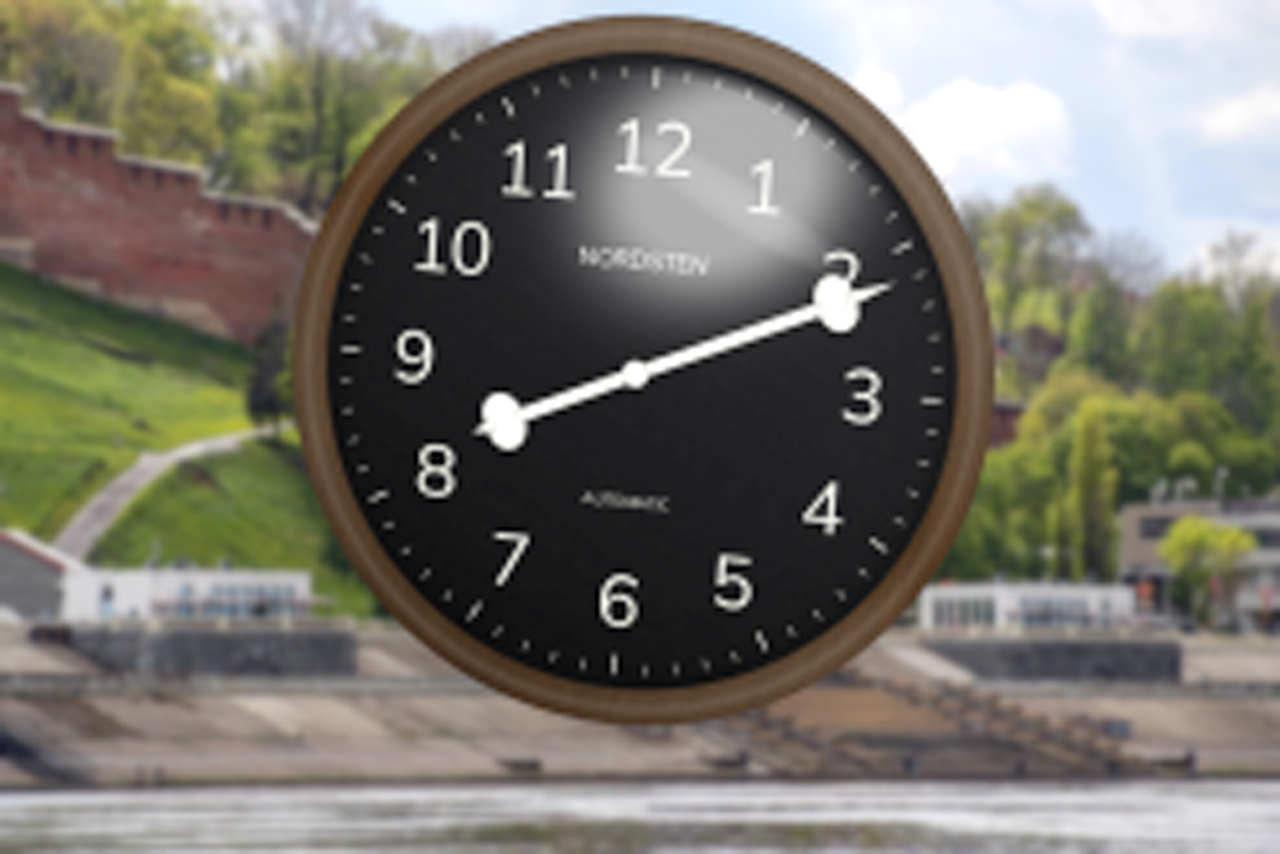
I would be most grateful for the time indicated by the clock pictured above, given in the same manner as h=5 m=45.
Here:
h=8 m=11
